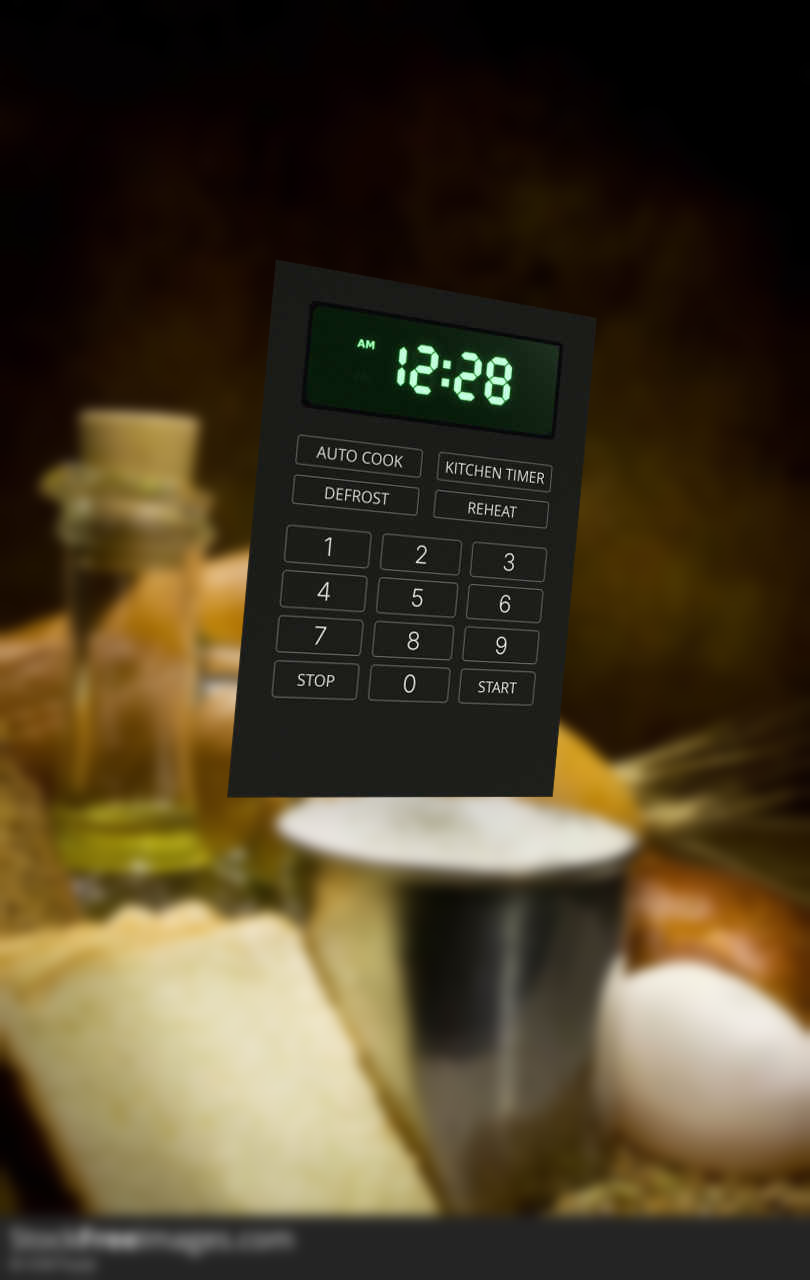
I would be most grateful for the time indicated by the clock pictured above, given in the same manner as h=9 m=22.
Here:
h=12 m=28
